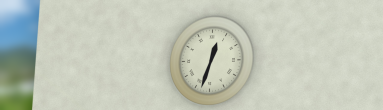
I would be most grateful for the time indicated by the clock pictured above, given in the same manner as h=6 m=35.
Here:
h=12 m=33
